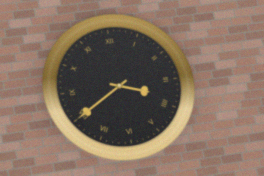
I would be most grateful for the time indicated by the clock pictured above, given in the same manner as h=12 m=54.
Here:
h=3 m=40
